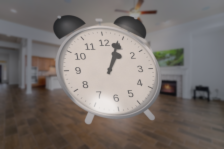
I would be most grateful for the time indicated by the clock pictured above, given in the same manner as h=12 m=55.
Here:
h=1 m=4
